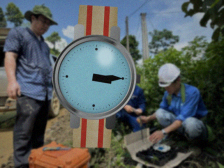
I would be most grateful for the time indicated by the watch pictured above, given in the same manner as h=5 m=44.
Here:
h=3 m=15
